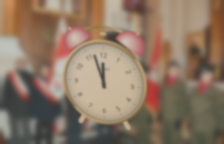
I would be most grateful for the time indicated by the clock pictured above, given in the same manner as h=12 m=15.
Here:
h=11 m=57
